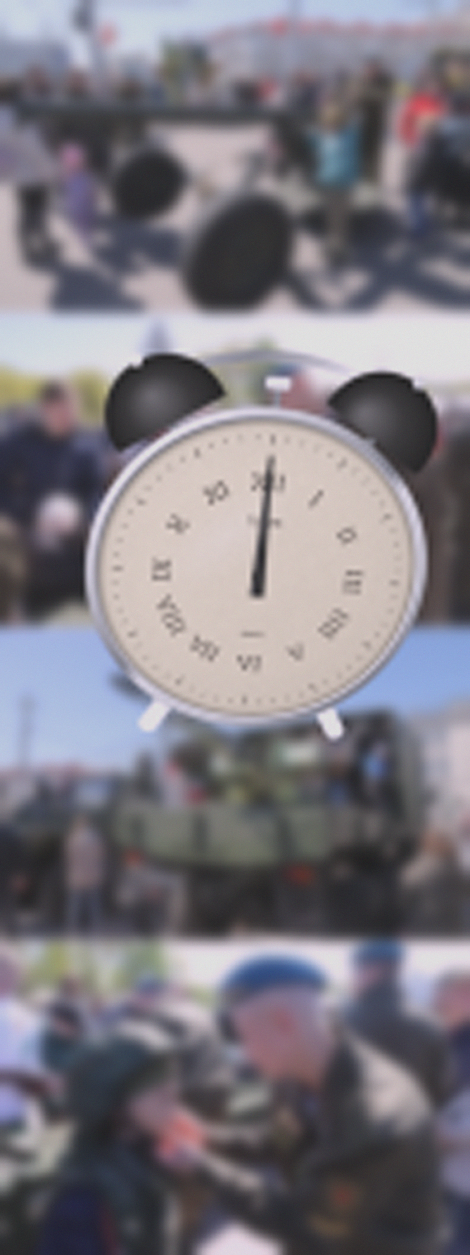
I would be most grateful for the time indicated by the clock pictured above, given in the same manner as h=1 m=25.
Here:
h=12 m=0
